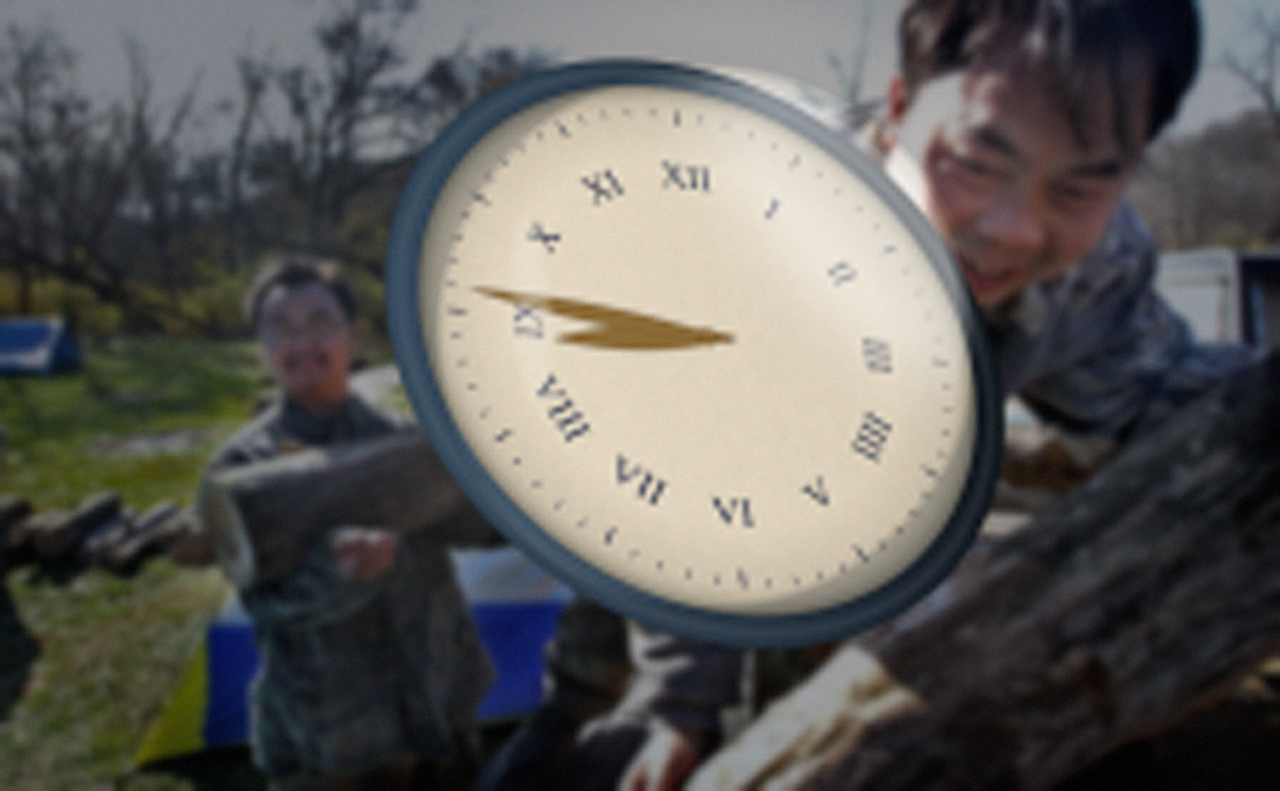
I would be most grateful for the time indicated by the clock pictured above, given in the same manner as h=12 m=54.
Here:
h=8 m=46
